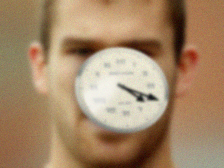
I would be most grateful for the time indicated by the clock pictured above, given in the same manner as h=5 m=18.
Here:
h=4 m=19
